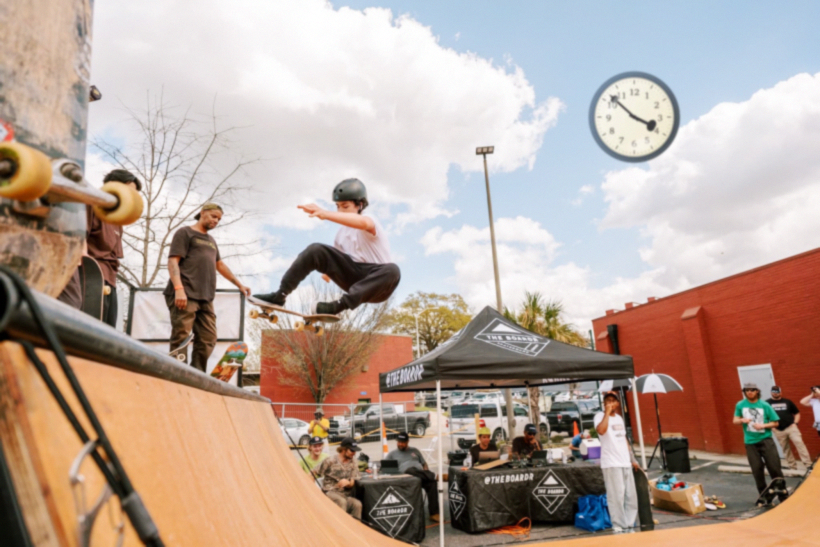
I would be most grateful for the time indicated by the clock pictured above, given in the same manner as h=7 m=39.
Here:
h=3 m=52
